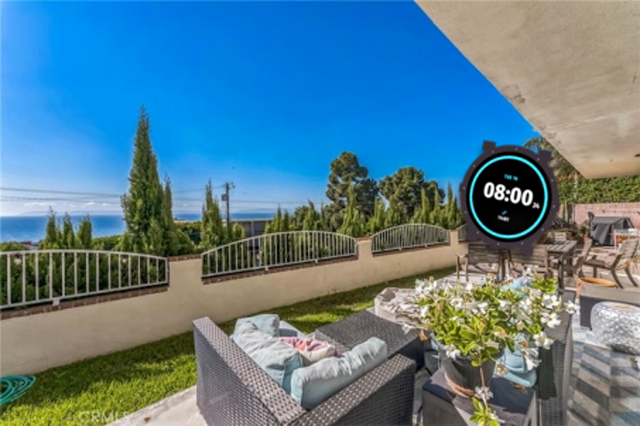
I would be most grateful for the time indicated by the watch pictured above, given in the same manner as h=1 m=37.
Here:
h=8 m=0
